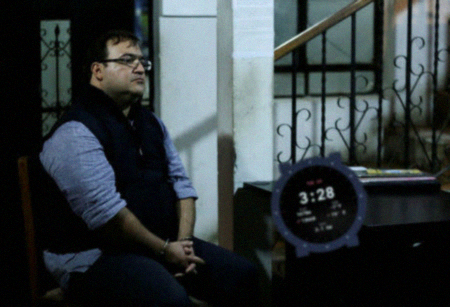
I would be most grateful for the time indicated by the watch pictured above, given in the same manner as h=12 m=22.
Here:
h=3 m=28
